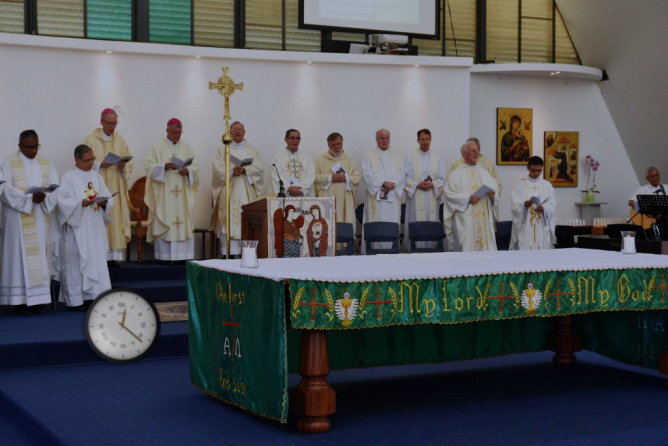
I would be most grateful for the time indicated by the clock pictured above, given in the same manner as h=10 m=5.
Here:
h=12 m=22
